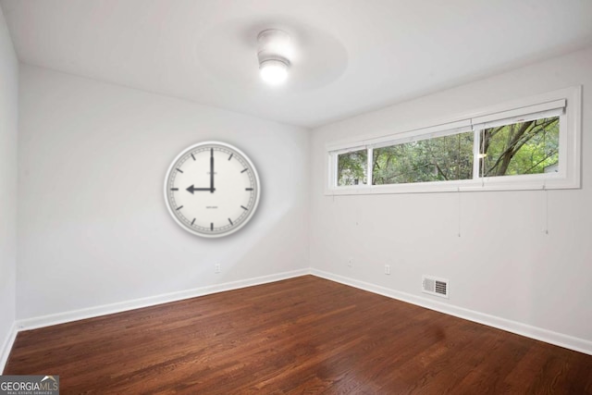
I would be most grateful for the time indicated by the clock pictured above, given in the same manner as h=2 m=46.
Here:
h=9 m=0
